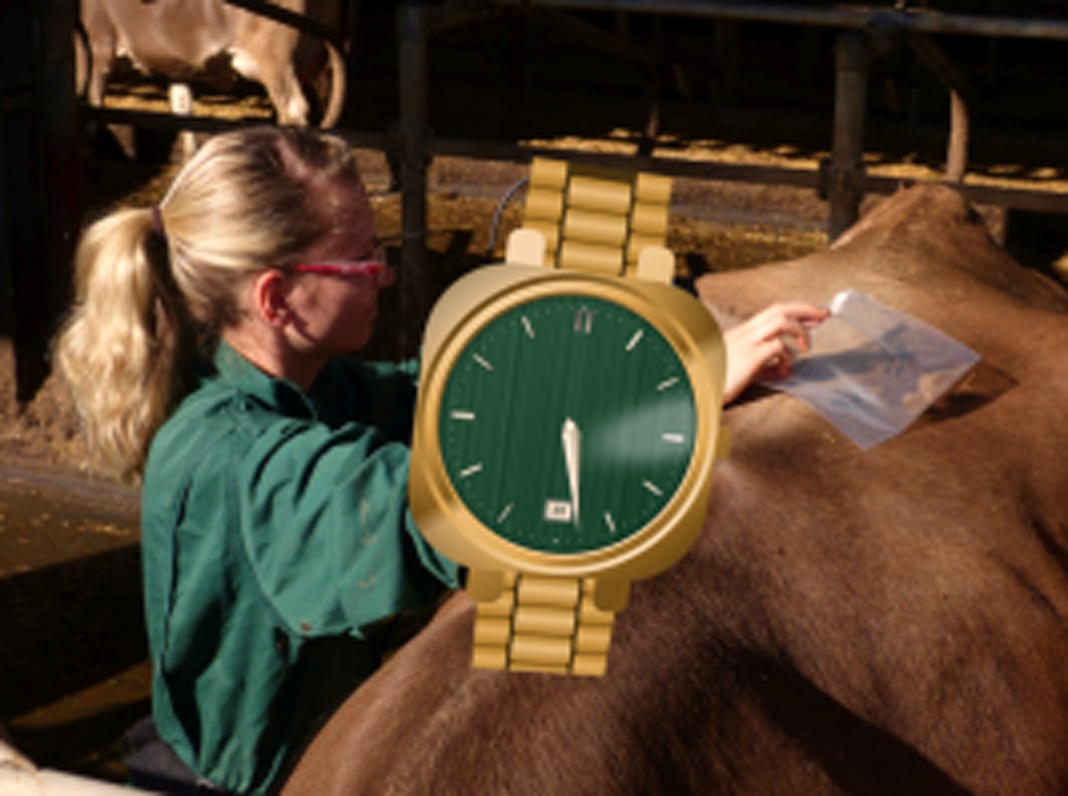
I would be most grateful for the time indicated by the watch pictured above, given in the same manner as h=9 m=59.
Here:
h=5 m=28
